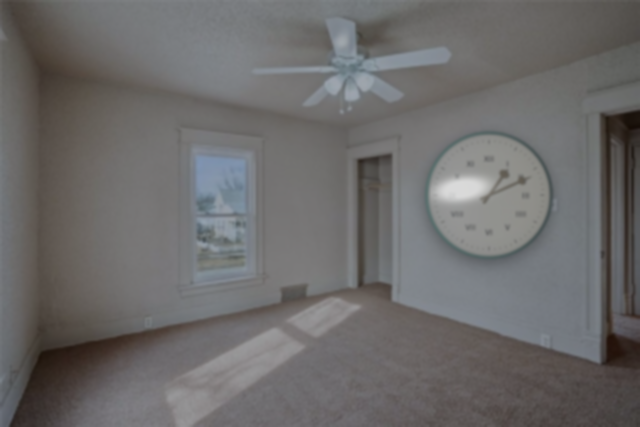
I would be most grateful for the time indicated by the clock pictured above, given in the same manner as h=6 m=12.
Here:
h=1 m=11
